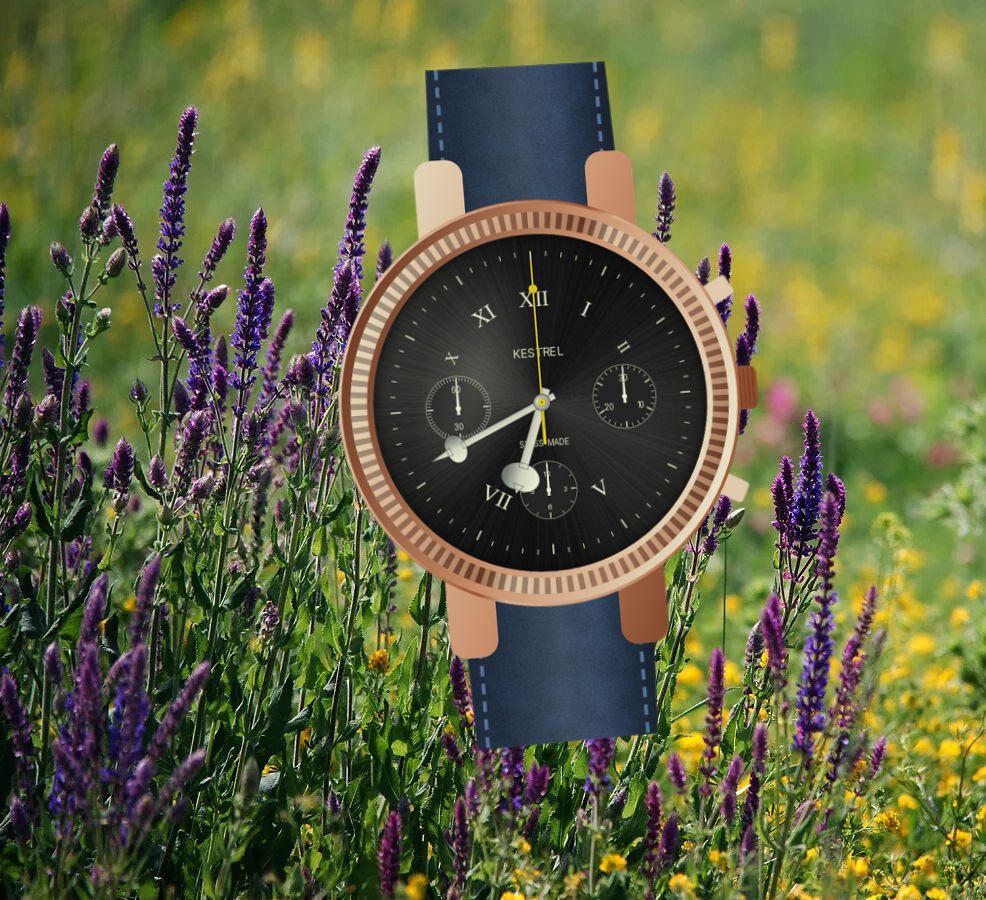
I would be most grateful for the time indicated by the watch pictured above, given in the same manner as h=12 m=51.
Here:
h=6 m=41
